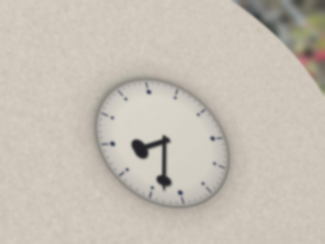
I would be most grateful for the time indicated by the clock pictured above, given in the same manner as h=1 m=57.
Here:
h=8 m=33
